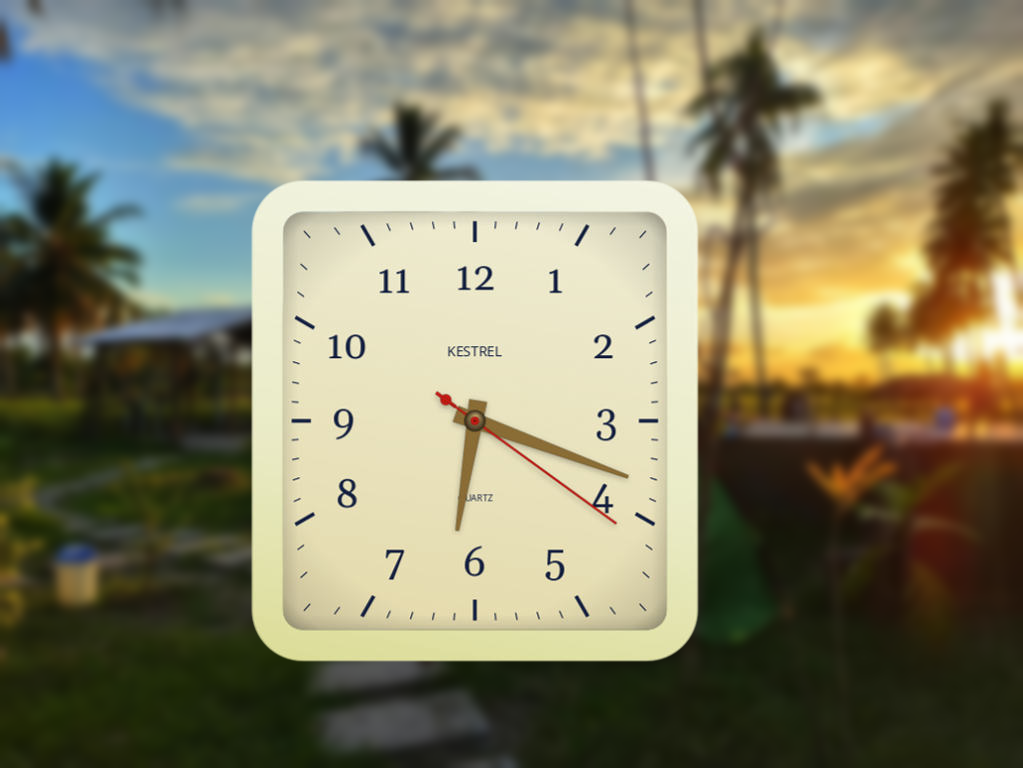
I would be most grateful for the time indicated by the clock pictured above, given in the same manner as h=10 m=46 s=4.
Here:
h=6 m=18 s=21
